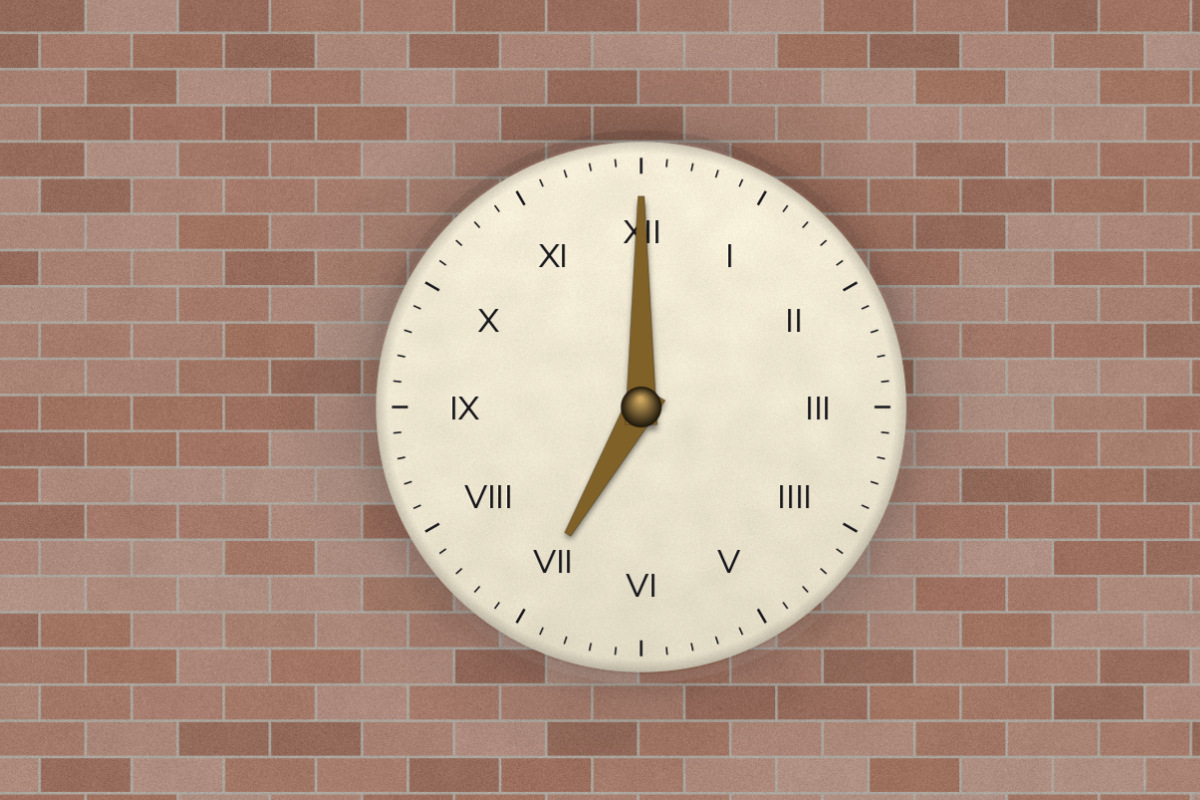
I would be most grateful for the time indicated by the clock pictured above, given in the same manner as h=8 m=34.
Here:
h=7 m=0
